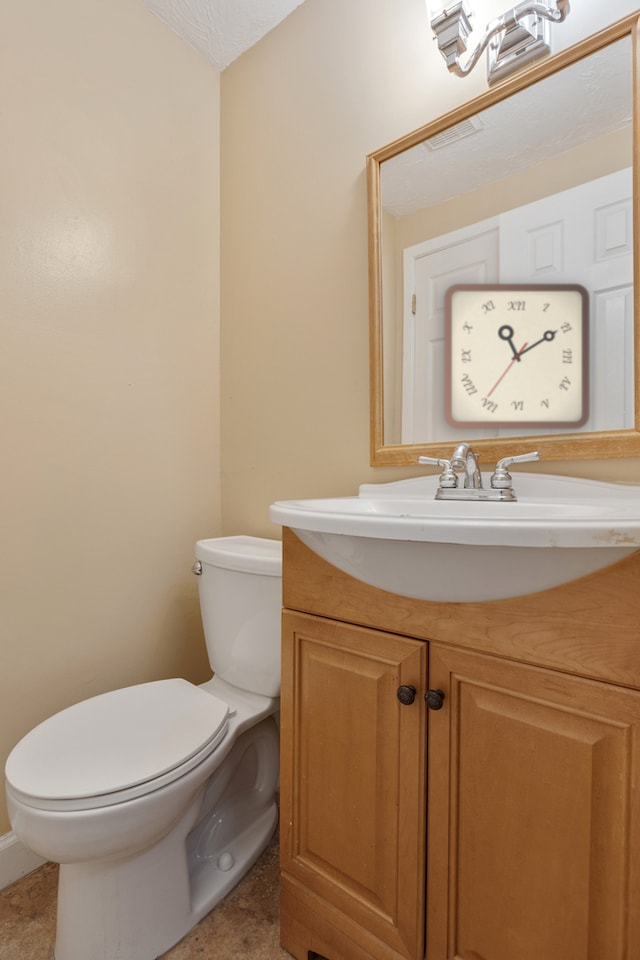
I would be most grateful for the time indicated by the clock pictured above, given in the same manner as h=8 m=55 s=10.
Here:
h=11 m=9 s=36
